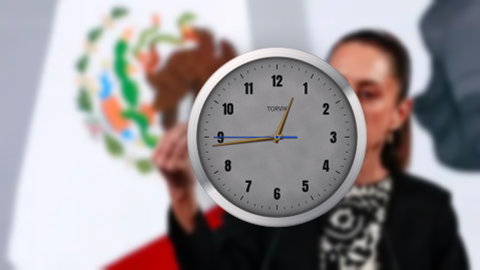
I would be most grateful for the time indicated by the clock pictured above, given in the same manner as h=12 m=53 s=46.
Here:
h=12 m=43 s=45
